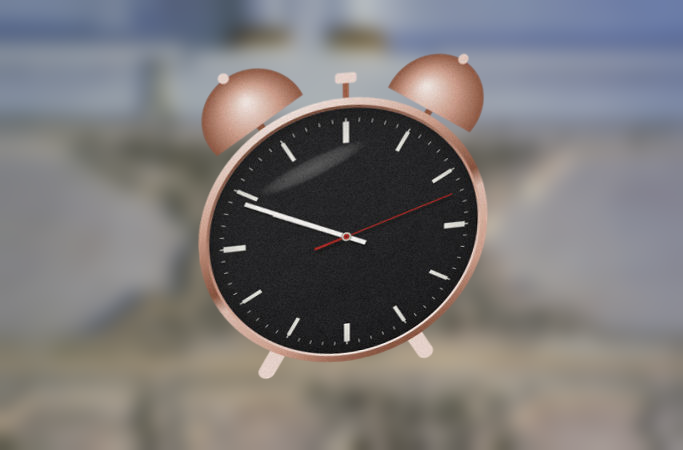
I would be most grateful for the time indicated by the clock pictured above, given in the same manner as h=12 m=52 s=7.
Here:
h=9 m=49 s=12
